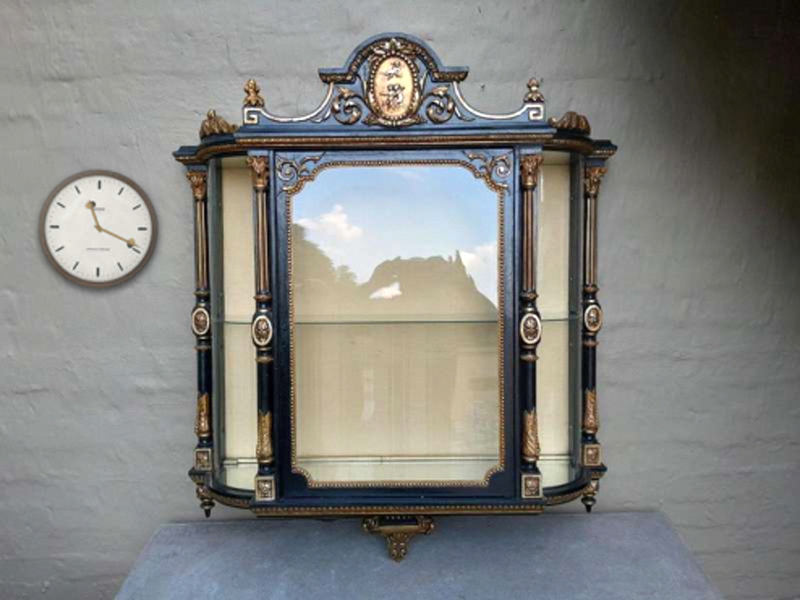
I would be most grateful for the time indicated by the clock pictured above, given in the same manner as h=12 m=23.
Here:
h=11 m=19
